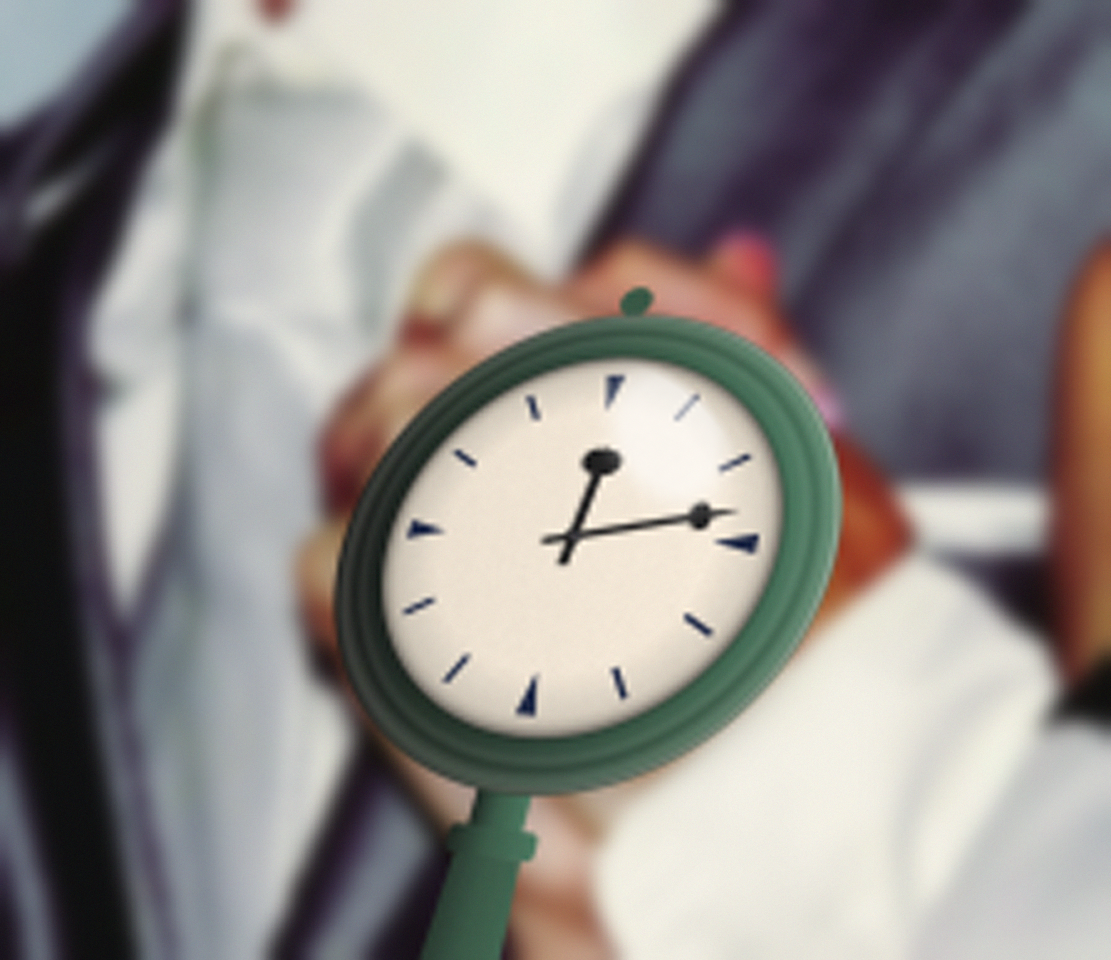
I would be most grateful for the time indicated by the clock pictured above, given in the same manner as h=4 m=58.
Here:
h=12 m=13
